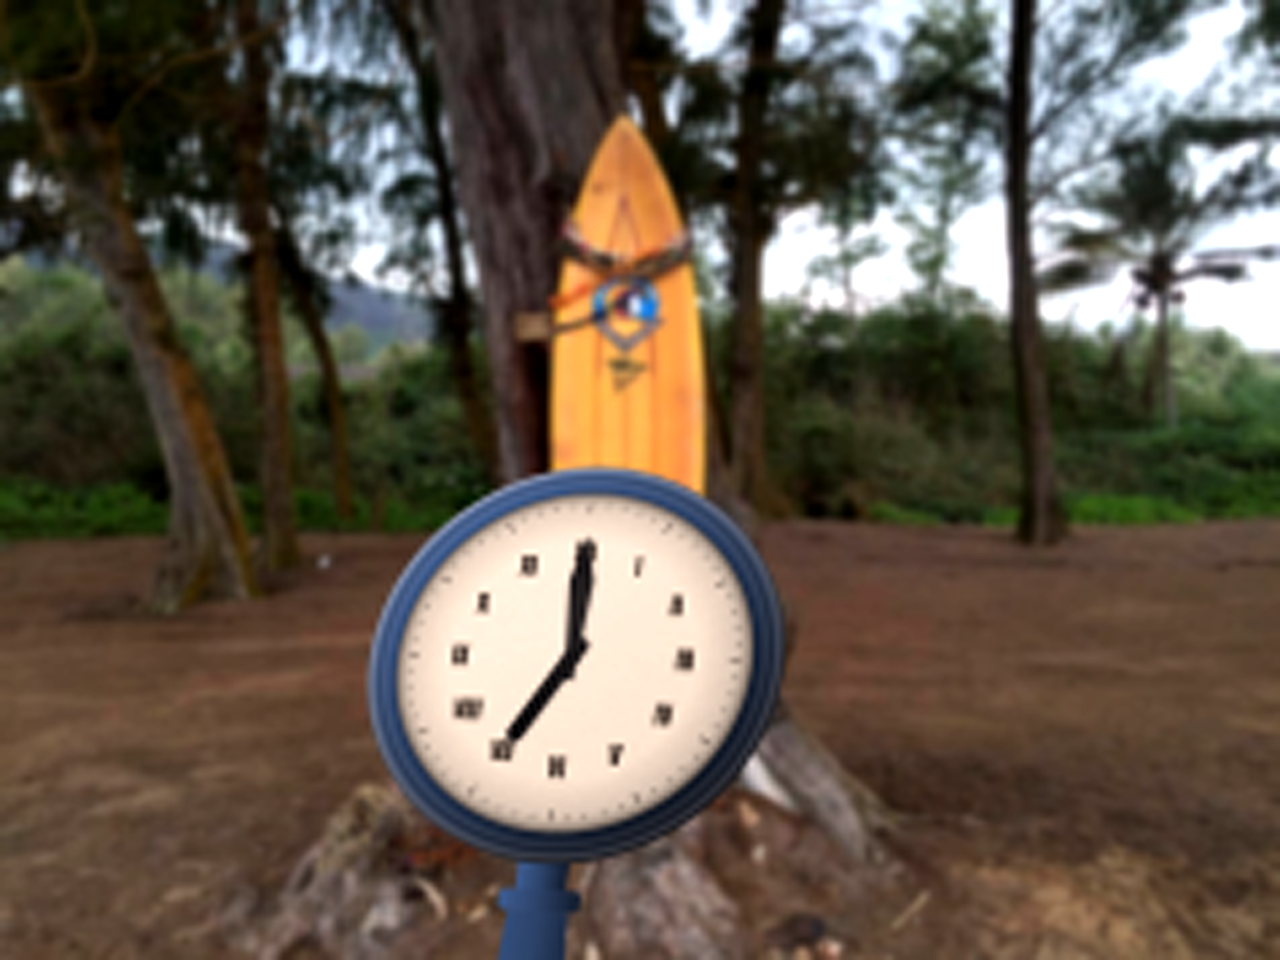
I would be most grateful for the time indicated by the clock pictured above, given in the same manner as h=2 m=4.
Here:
h=7 m=0
